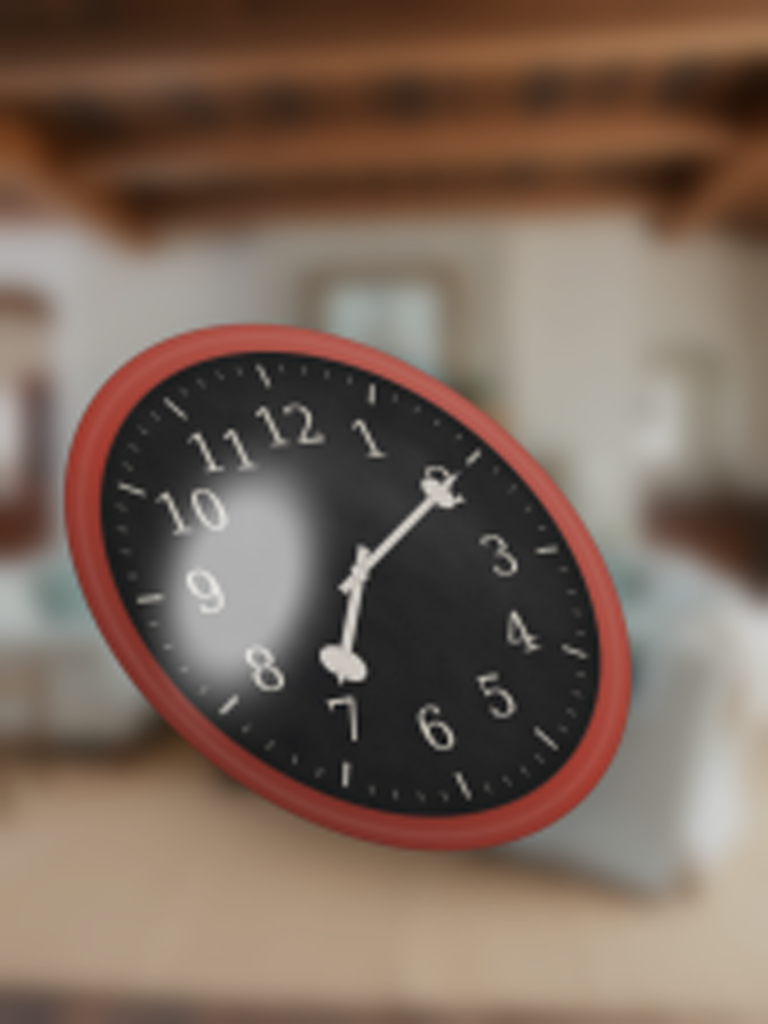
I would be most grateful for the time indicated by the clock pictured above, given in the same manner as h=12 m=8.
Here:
h=7 m=10
